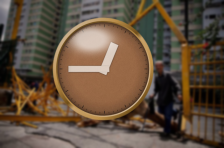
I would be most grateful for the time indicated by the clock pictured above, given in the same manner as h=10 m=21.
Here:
h=12 m=45
